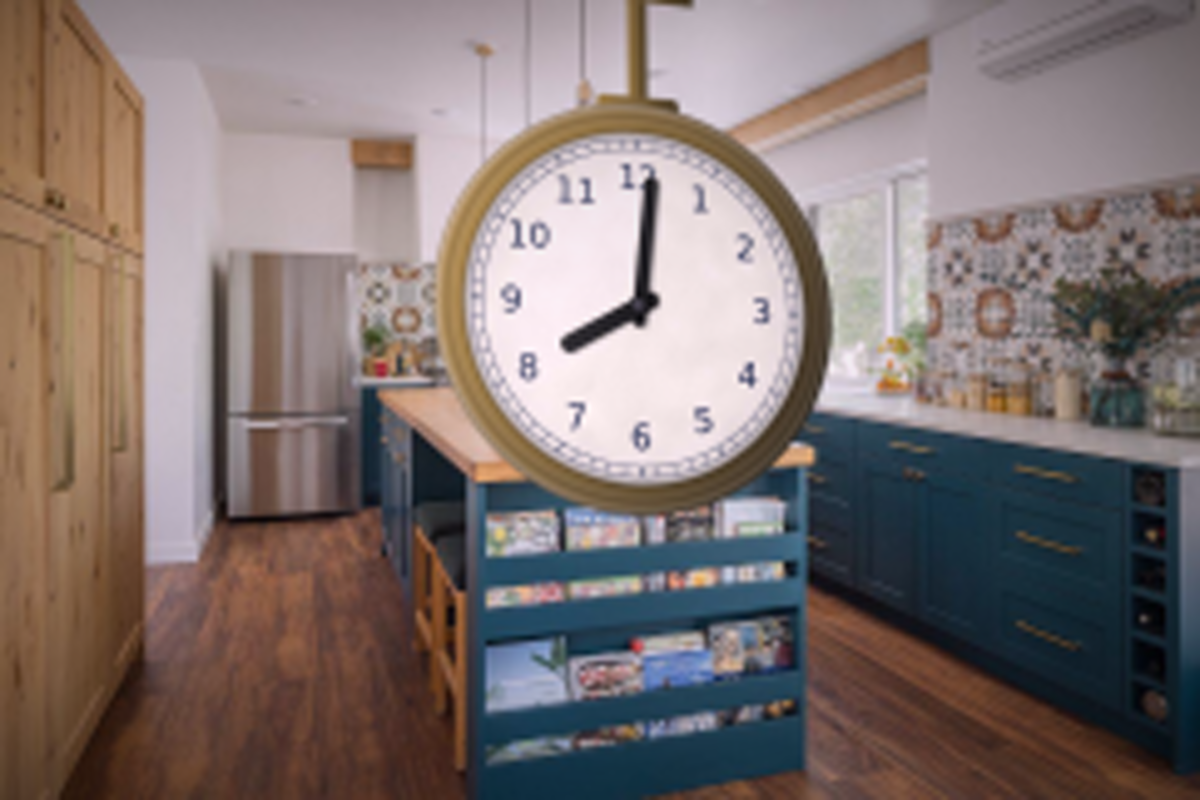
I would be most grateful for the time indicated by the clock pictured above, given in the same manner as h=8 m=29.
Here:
h=8 m=1
